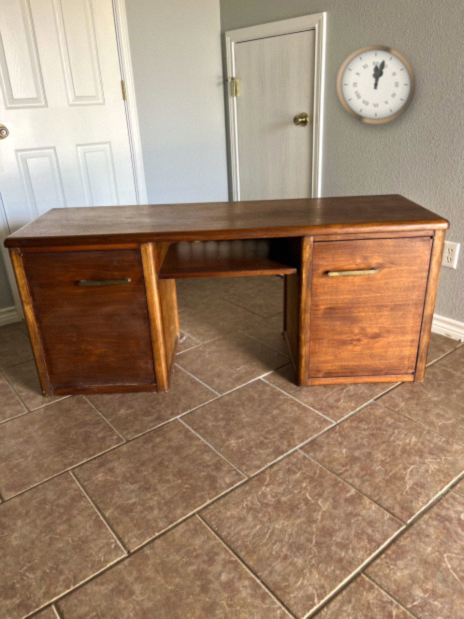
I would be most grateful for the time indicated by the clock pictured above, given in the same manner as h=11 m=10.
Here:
h=12 m=3
